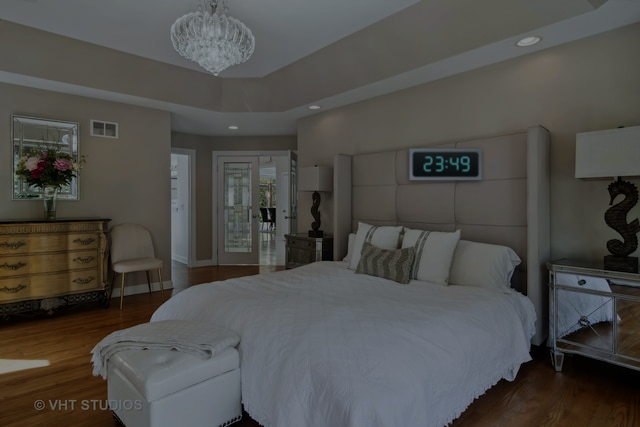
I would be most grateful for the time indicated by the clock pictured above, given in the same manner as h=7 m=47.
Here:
h=23 m=49
